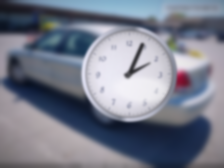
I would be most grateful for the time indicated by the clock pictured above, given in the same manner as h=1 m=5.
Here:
h=2 m=4
